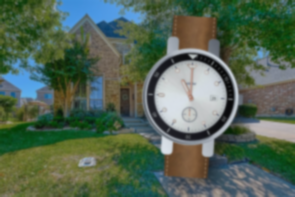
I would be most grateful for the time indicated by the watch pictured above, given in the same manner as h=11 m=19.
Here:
h=11 m=0
